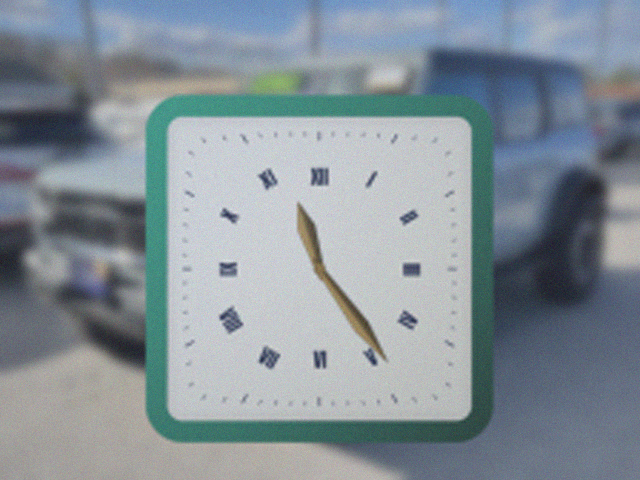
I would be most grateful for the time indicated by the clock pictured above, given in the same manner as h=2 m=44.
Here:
h=11 m=24
